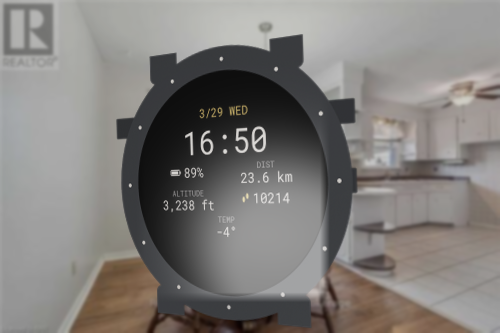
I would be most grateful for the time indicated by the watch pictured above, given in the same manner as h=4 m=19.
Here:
h=16 m=50
